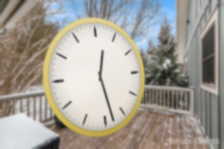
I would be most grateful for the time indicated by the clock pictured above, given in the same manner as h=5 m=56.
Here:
h=12 m=28
